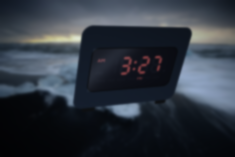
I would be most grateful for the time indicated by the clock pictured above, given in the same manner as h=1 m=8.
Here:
h=3 m=27
